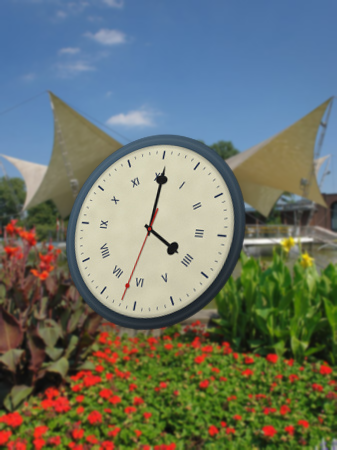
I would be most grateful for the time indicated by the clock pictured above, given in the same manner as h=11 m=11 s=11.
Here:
h=4 m=0 s=32
